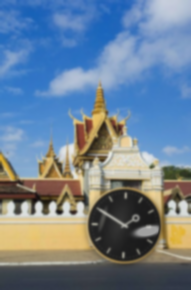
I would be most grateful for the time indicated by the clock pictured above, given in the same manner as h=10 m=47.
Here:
h=1 m=50
